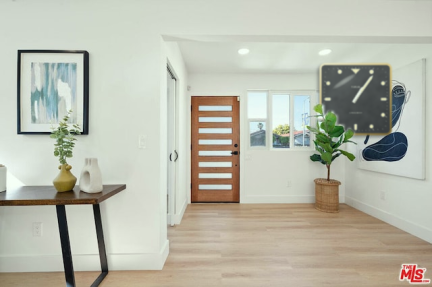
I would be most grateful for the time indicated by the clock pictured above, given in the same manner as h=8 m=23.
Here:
h=1 m=6
